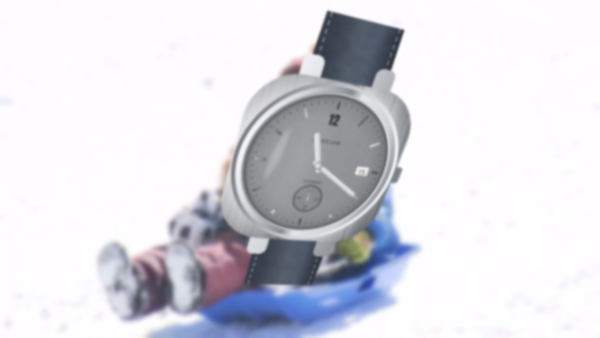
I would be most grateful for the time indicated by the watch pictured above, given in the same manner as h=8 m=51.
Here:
h=11 m=20
